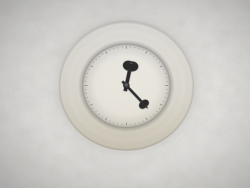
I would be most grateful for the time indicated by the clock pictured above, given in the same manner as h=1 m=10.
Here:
h=12 m=23
